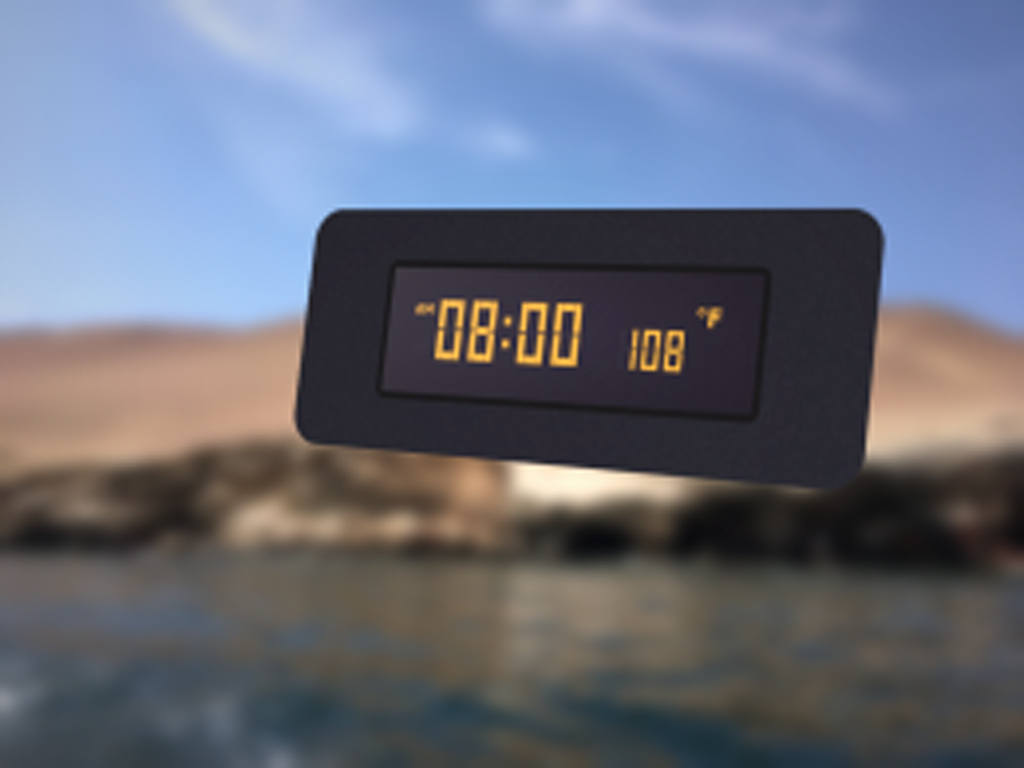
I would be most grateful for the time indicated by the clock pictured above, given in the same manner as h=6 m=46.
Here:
h=8 m=0
